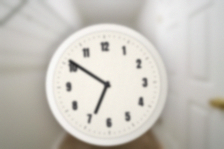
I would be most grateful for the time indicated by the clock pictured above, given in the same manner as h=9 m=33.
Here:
h=6 m=51
